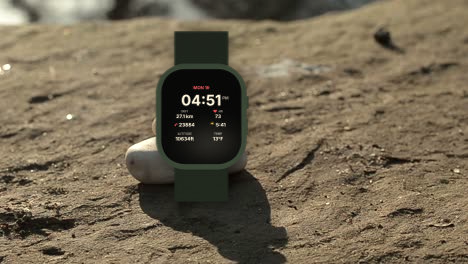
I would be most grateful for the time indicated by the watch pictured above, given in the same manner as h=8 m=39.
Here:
h=4 m=51
